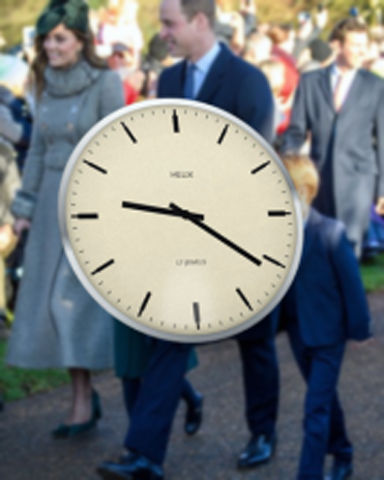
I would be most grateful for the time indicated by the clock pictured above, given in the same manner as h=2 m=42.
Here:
h=9 m=21
